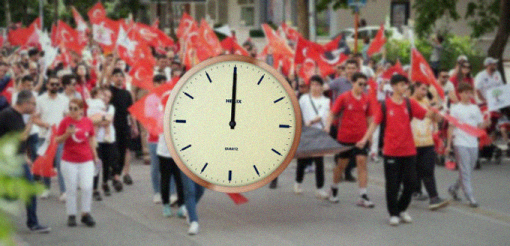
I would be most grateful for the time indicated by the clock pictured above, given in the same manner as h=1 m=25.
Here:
h=12 m=0
